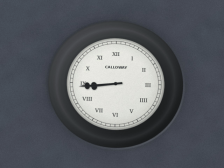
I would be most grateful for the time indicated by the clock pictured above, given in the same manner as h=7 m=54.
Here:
h=8 m=44
